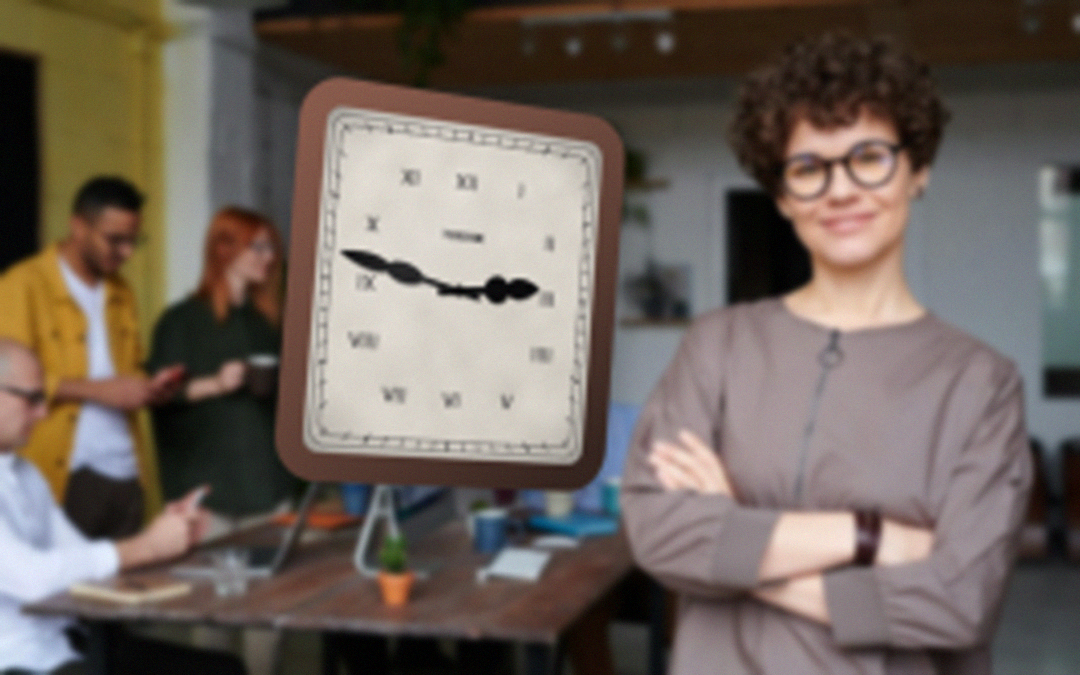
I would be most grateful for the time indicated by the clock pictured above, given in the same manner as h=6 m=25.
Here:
h=2 m=47
